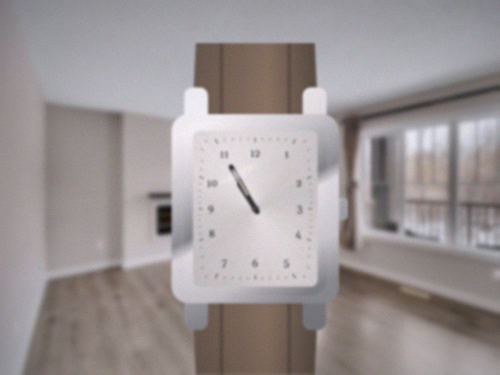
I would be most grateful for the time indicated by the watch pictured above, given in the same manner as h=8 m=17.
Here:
h=10 m=55
